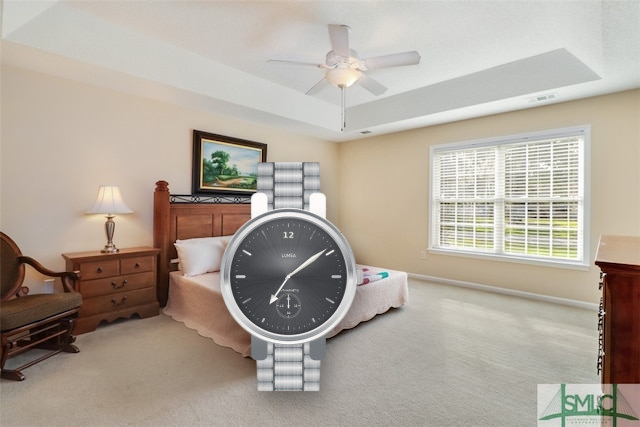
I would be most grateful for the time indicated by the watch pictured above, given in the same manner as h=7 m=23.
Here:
h=7 m=9
